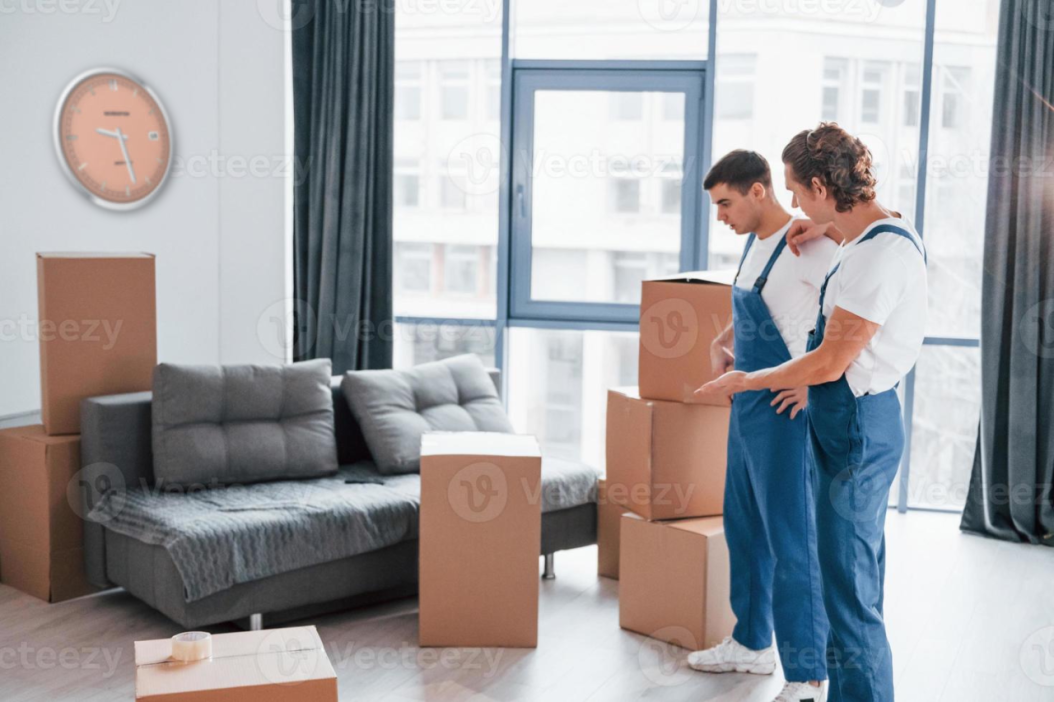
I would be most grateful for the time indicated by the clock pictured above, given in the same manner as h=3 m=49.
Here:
h=9 m=28
